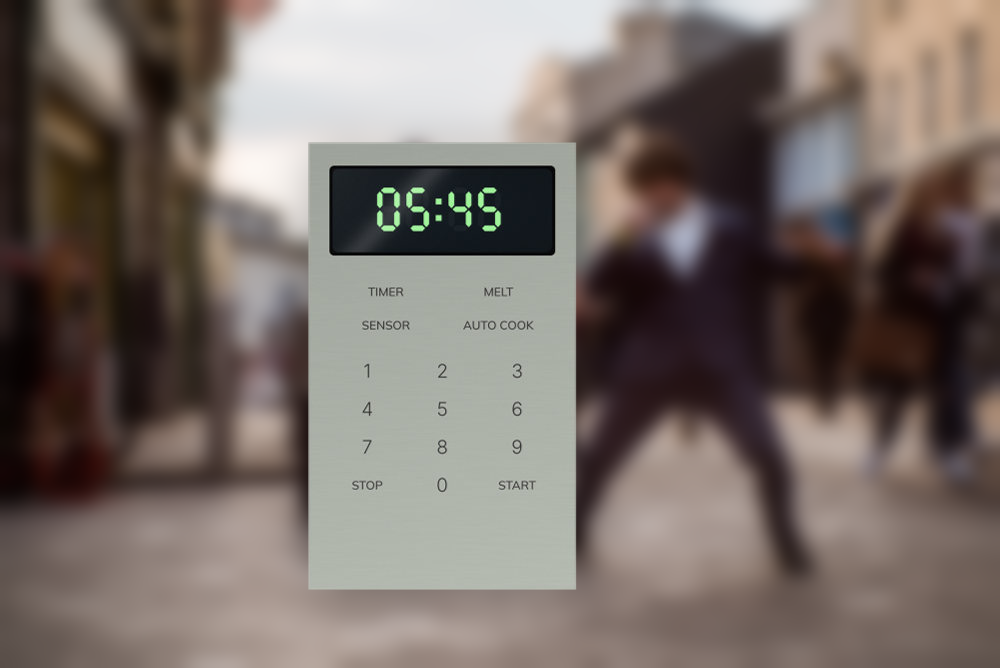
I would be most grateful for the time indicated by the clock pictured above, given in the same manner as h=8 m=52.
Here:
h=5 m=45
